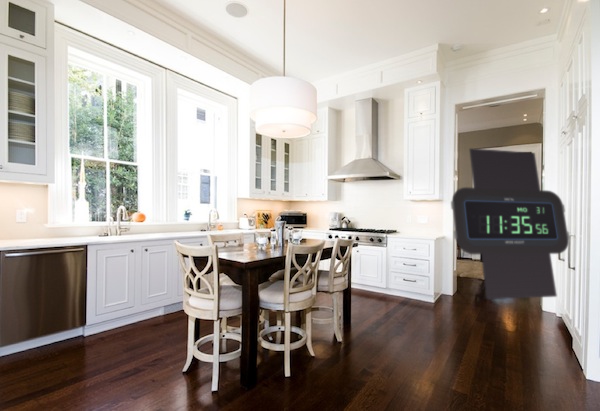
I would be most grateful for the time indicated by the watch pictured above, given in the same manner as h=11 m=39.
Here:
h=11 m=35
